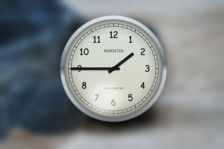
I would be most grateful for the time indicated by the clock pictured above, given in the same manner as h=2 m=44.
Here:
h=1 m=45
